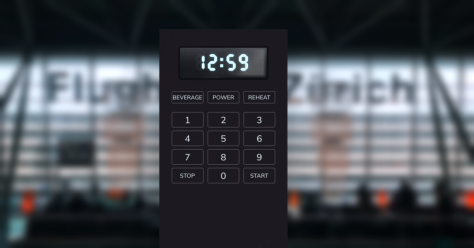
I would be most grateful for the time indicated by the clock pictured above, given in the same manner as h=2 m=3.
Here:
h=12 m=59
